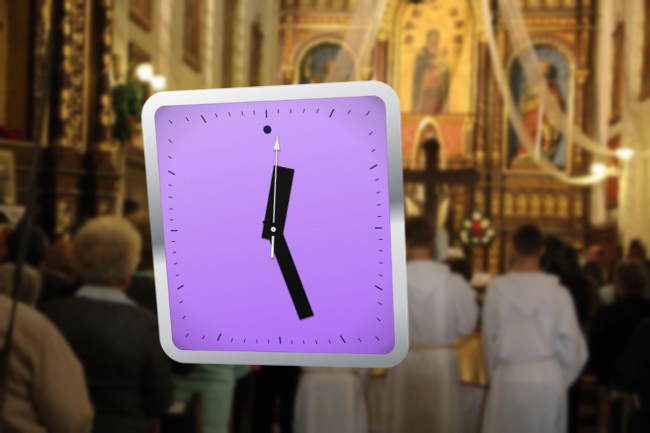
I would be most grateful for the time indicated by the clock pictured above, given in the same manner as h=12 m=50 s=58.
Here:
h=12 m=27 s=1
